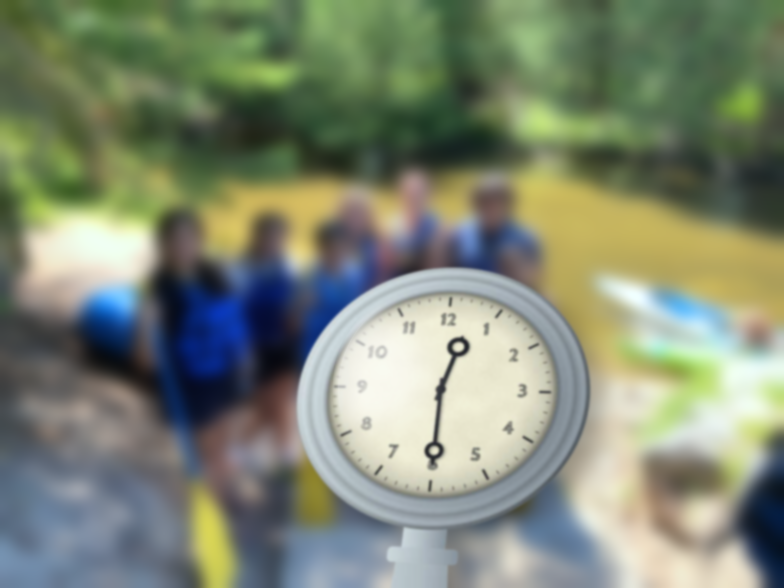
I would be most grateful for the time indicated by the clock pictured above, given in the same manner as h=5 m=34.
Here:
h=12 m=30
